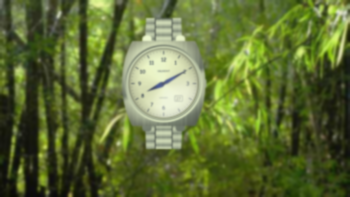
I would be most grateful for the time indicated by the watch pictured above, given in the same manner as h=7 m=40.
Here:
h=8 m=10
